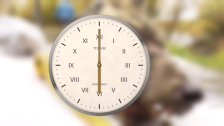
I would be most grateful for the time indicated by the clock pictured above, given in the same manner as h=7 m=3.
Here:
h=6 m=0
